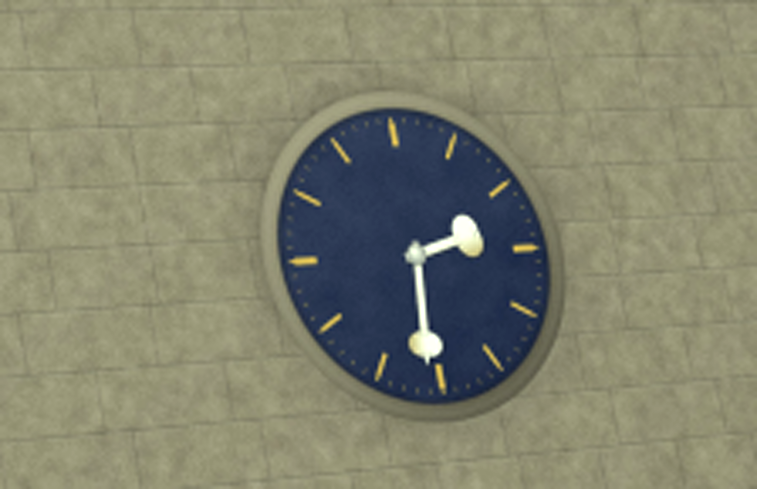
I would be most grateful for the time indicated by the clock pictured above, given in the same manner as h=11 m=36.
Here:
h=2 m=31
